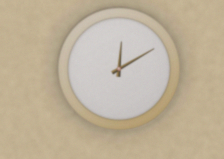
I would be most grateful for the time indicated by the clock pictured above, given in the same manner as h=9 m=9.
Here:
h=12 m=10
